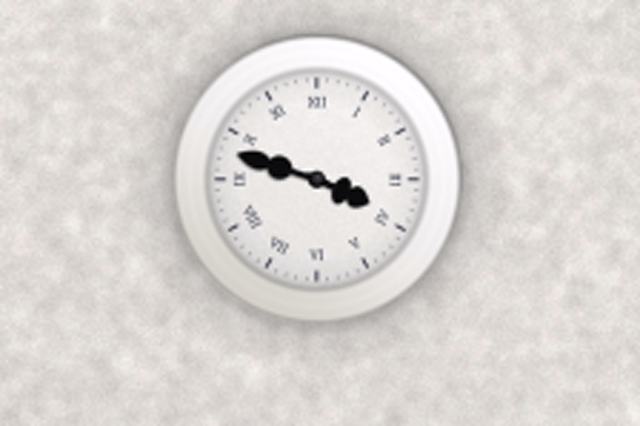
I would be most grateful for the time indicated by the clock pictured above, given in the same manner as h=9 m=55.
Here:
h=3 m=48
